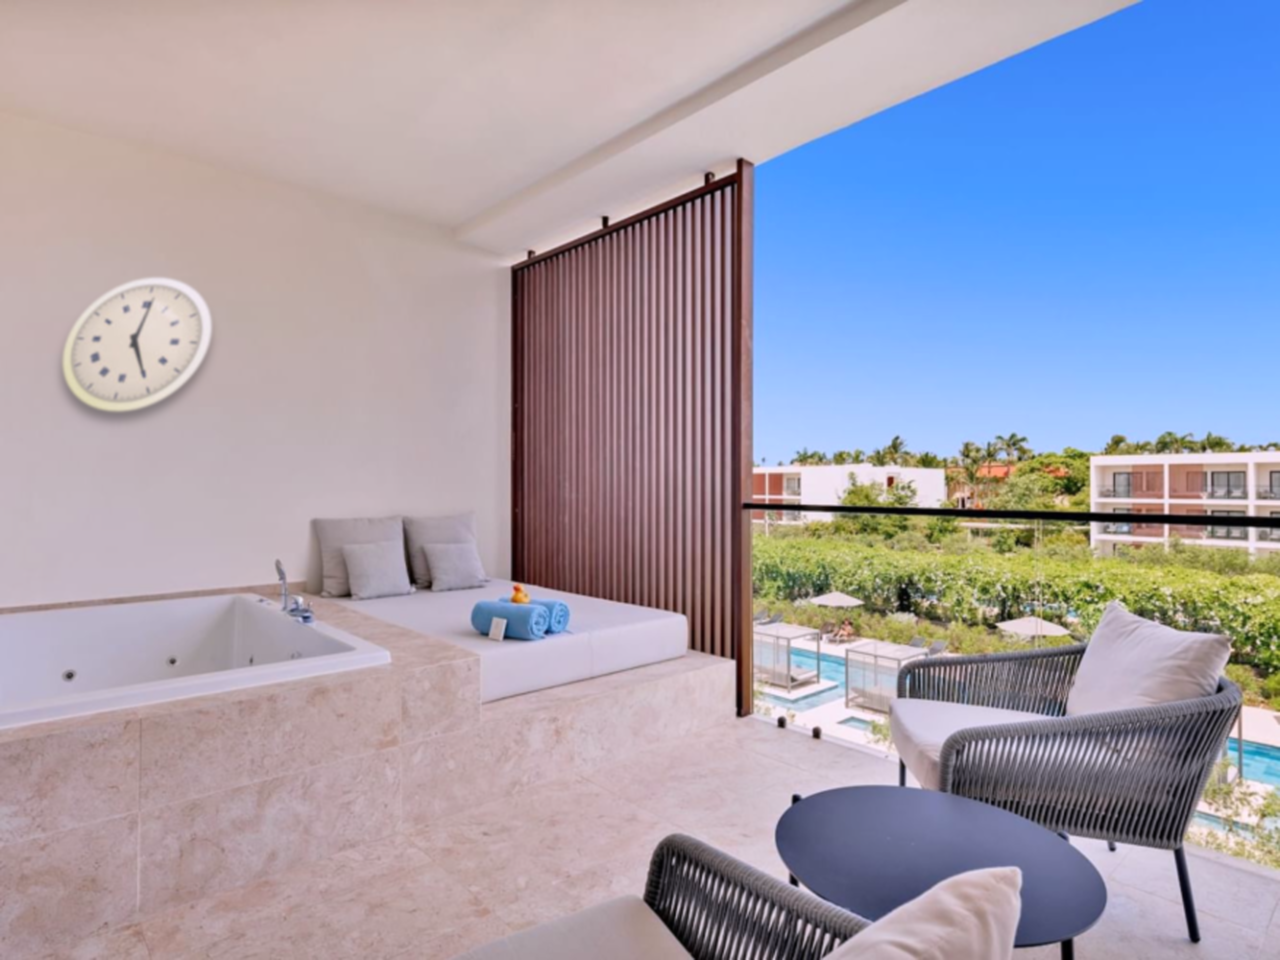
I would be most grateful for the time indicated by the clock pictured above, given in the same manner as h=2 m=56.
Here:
h=5 m=1
